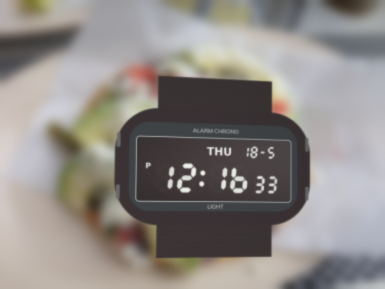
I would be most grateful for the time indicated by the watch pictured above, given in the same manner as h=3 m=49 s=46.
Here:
h=12 m=16 s=33
